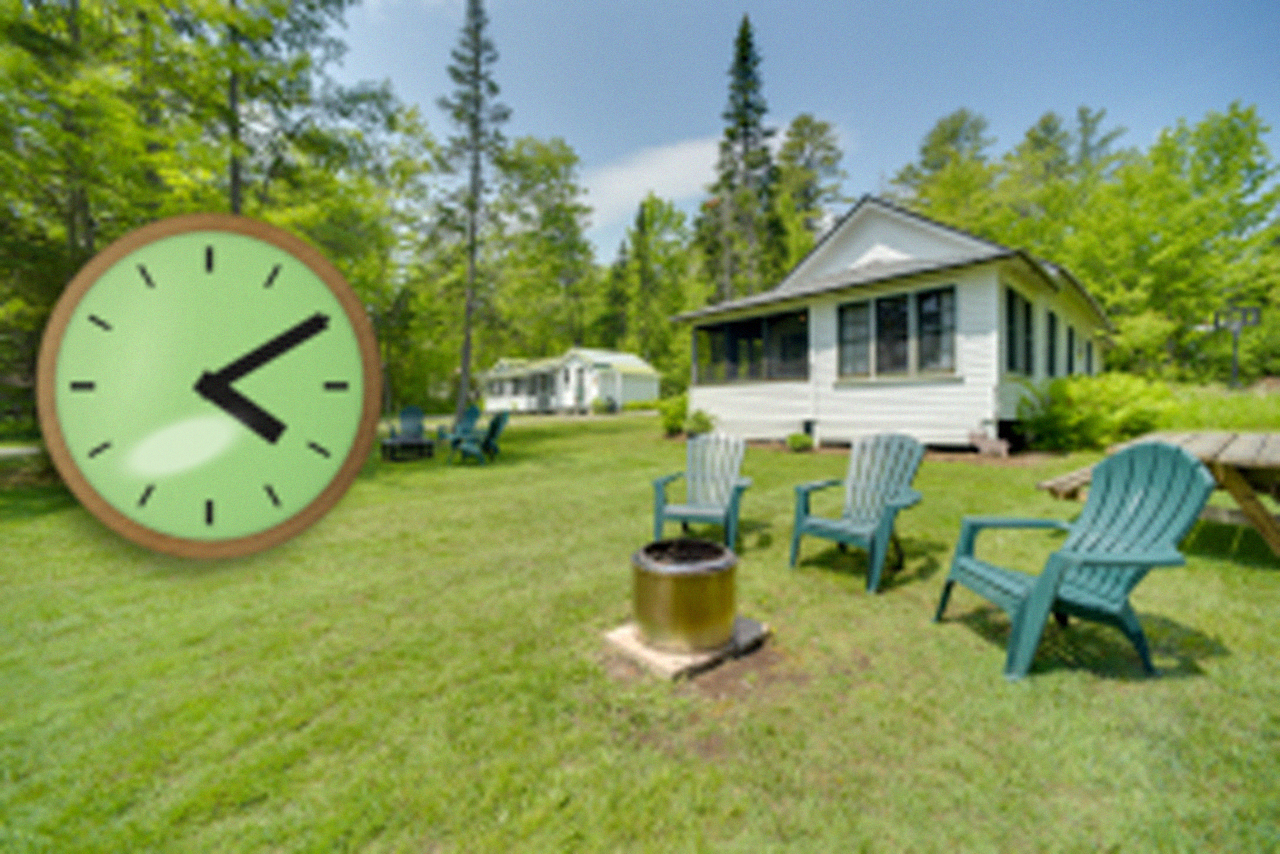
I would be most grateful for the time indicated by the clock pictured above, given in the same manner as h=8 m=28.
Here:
h=4 m=10
